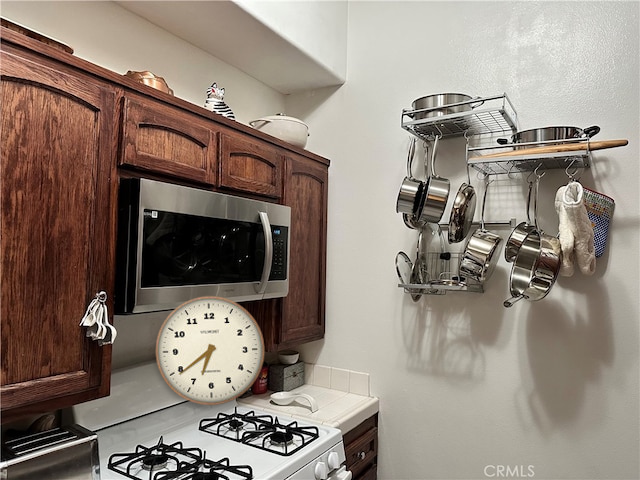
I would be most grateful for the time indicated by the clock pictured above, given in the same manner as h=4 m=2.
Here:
h=6 m=39
